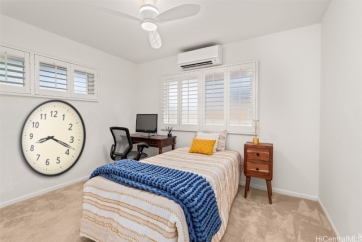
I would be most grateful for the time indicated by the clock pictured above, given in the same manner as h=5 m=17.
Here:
h=8 m=18
